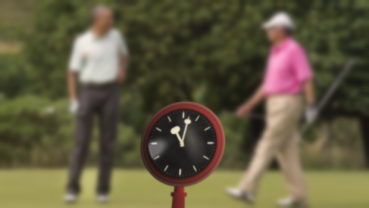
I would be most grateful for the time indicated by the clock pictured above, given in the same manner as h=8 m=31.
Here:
h=11 m=2
